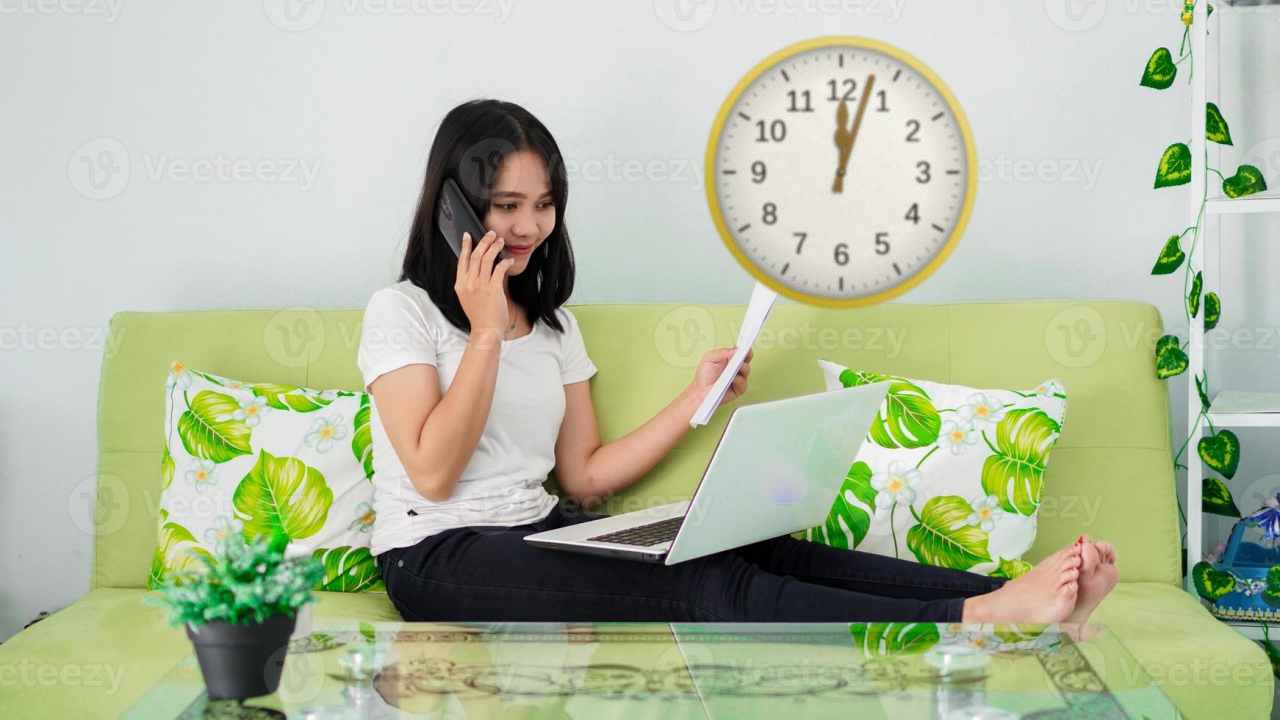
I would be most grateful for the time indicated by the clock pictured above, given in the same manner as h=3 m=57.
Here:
h=12 m=3
